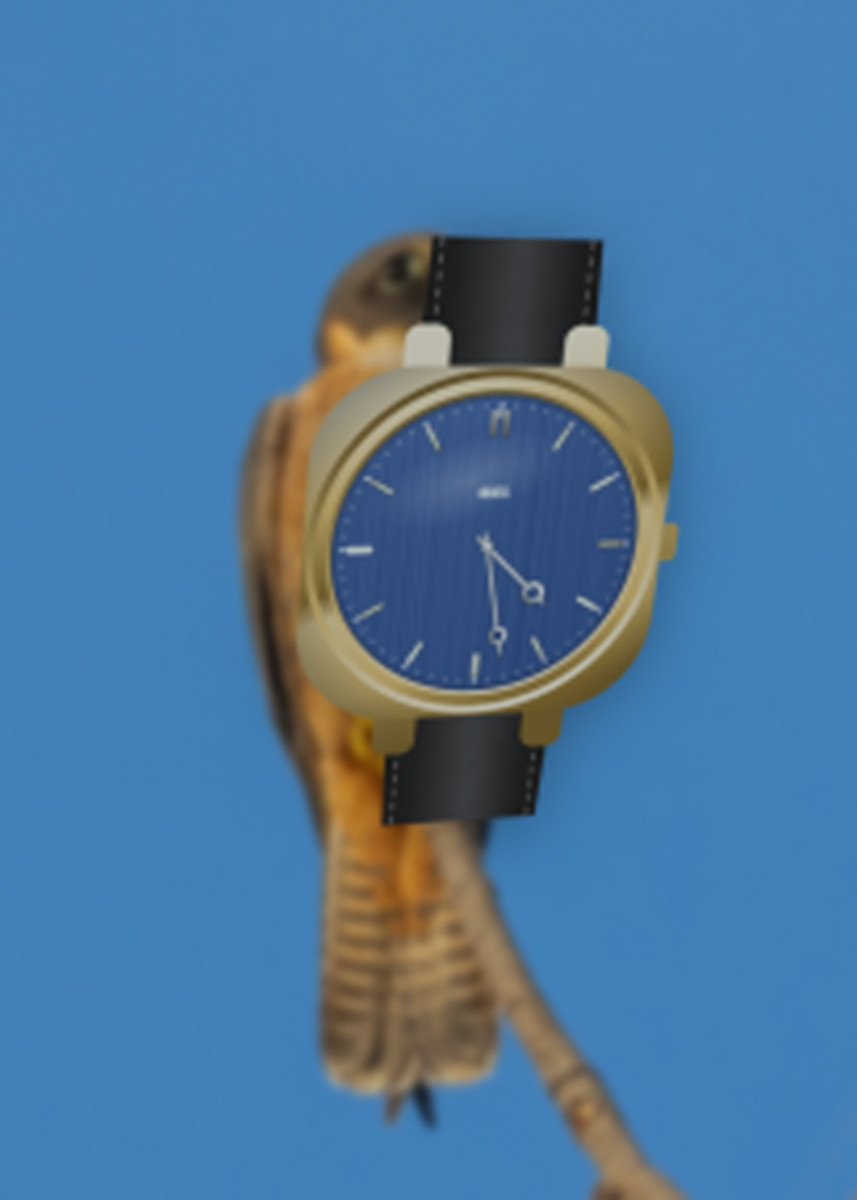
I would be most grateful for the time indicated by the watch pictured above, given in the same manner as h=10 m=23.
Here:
h=4 m=28
